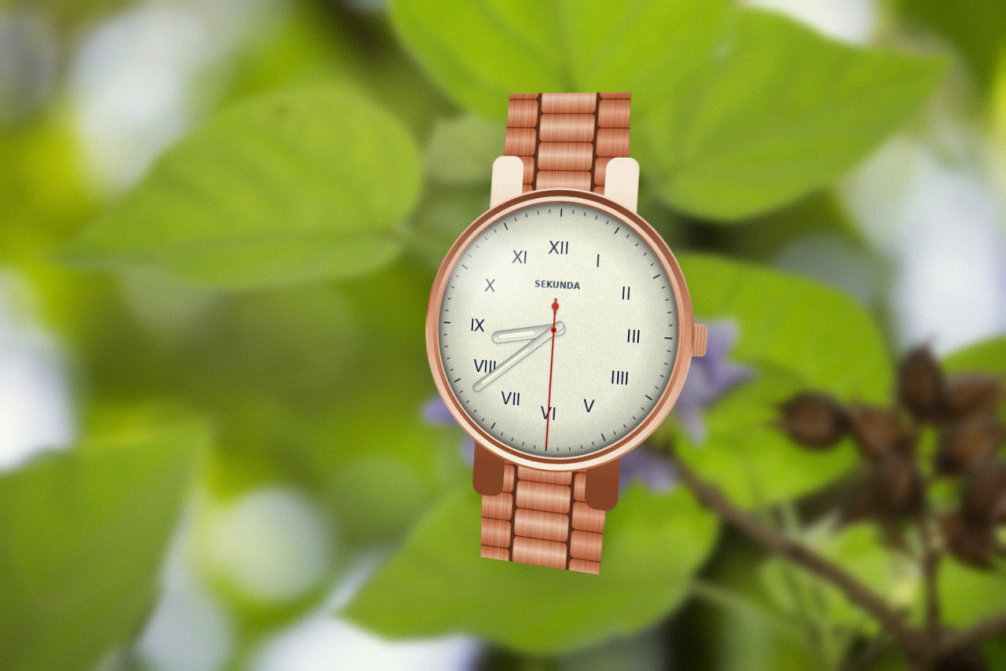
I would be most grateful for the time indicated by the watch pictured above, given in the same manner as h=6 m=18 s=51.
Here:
h=8 m=38 s=30
